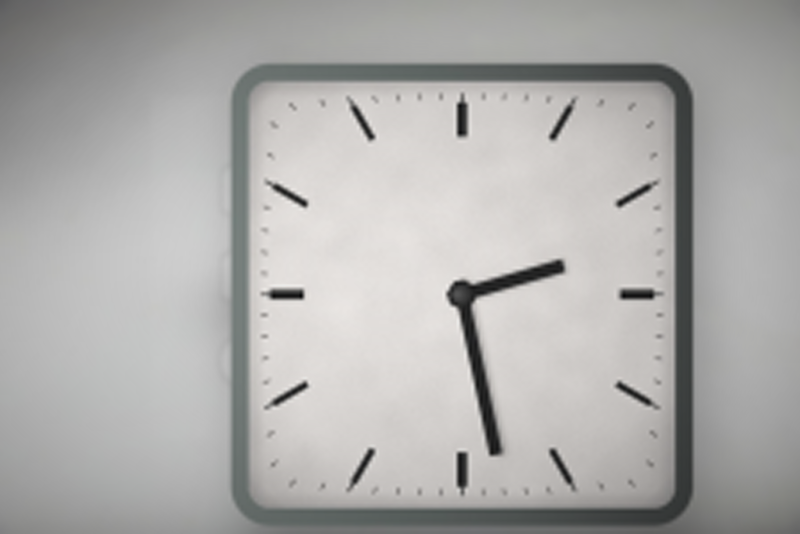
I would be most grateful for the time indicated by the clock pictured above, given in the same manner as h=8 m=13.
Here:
h=2 m=28
